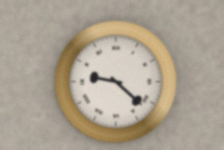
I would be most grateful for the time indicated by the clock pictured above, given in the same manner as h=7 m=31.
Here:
h=9 m=22
